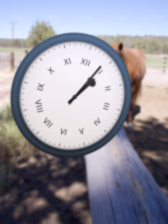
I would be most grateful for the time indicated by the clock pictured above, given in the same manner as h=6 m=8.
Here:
h=1 m=4
